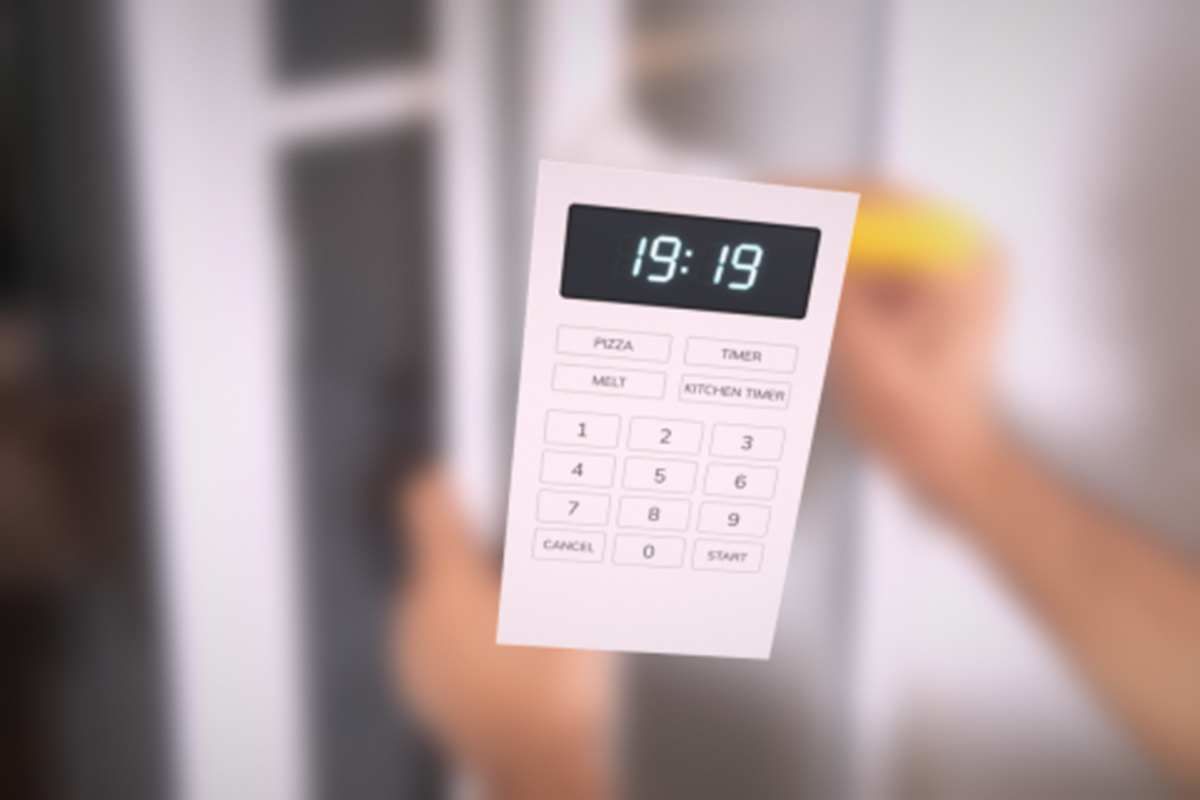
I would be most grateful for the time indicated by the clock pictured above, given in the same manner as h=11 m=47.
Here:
h=19 m=19
